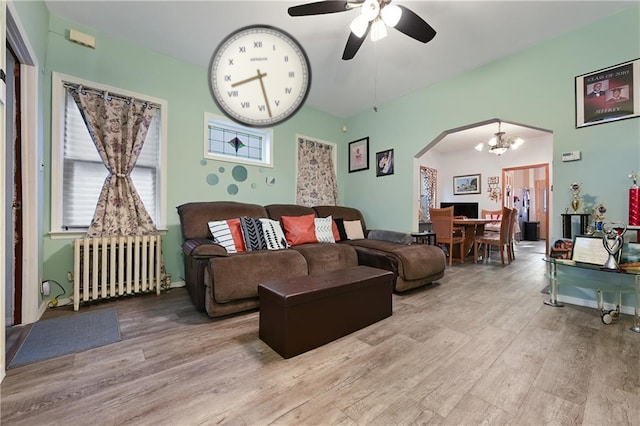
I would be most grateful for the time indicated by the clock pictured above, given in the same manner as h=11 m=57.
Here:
h=8 m=28
